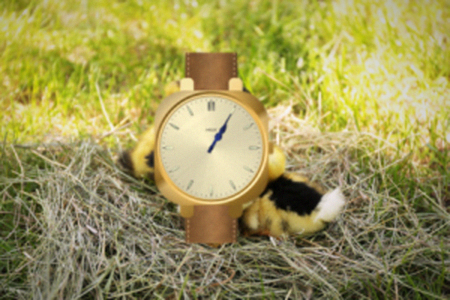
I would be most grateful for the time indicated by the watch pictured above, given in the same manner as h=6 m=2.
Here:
h=1 m=5
